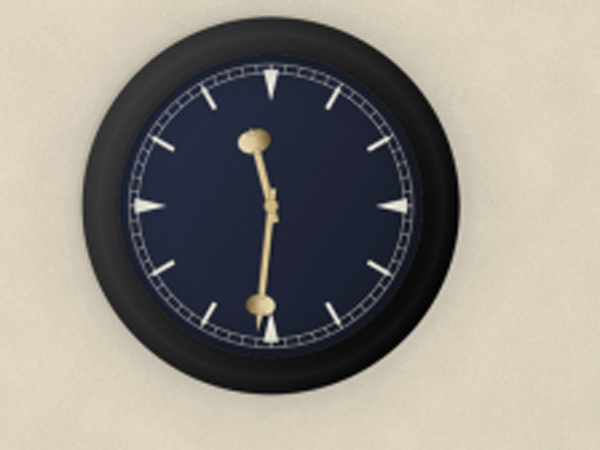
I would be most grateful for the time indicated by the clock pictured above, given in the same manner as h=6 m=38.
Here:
h=11 m=31
